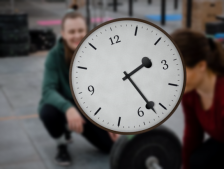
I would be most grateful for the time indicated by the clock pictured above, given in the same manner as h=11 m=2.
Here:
h=2 m=27
